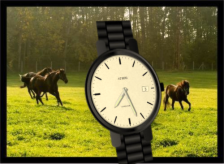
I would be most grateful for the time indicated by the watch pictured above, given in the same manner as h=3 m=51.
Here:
h=7 m=27
